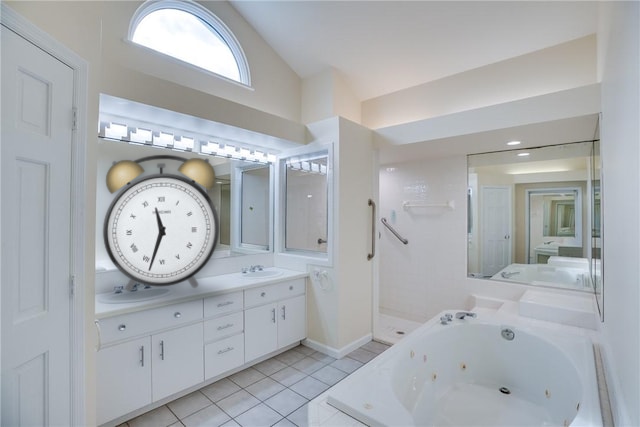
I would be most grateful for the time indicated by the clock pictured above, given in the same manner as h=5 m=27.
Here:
h=11 m=33
